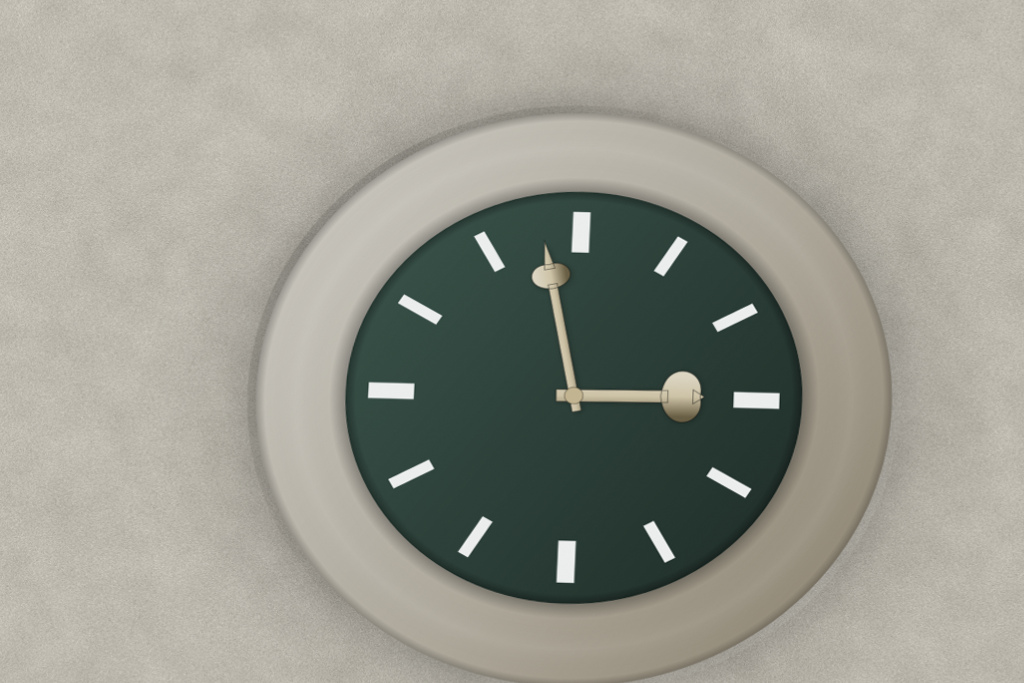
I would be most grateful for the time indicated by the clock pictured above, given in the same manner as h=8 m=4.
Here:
h=2 m=58
